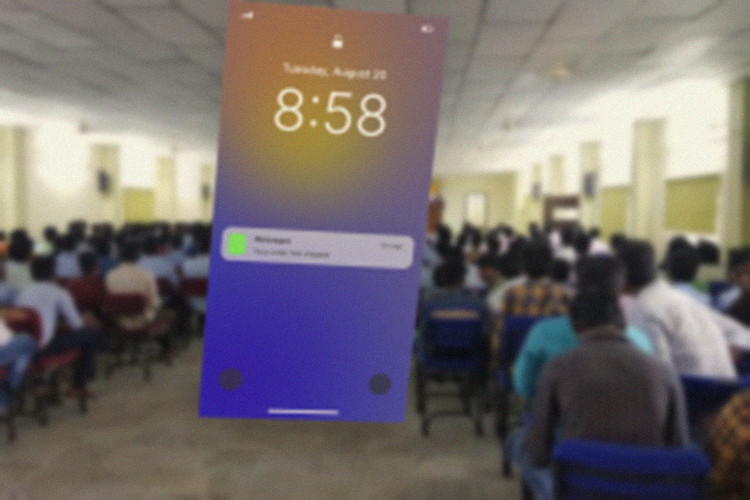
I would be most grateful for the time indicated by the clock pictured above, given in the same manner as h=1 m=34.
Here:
h=8 m=58
